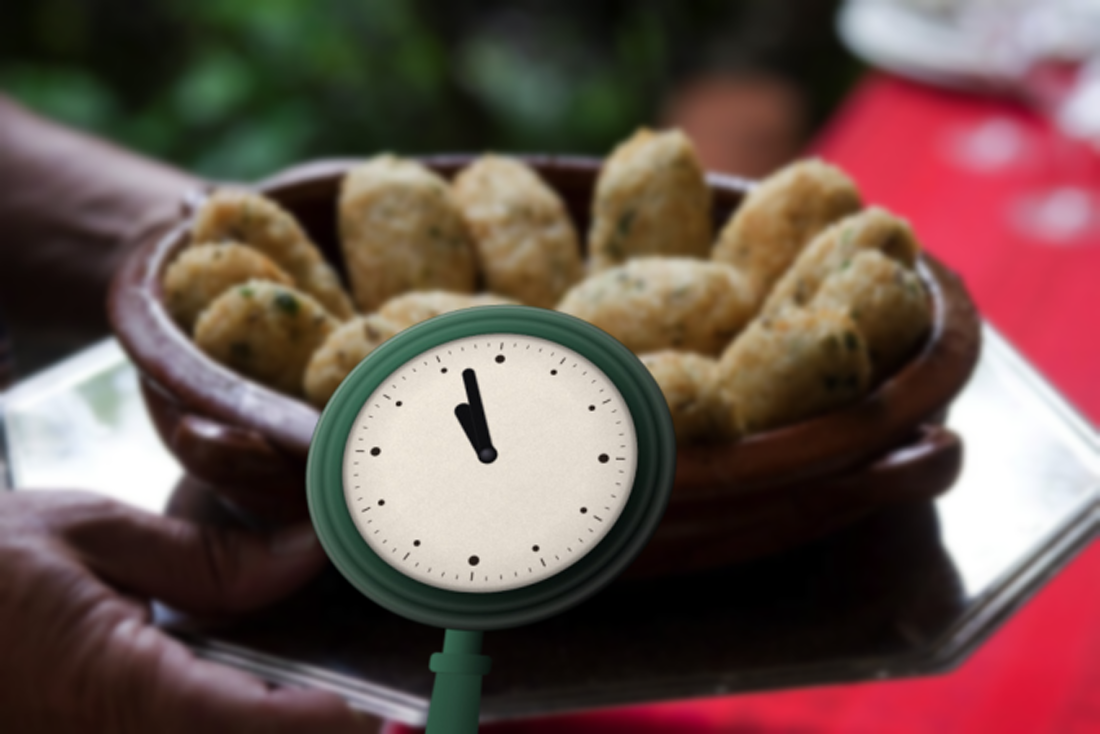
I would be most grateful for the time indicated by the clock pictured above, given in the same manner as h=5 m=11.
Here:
h=10 m=57
